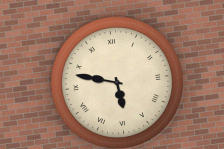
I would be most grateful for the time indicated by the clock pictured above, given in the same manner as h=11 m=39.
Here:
h=5 m=48
